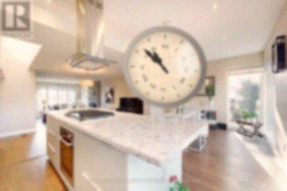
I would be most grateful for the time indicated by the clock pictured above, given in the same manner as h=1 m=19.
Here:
h=10 m=52
